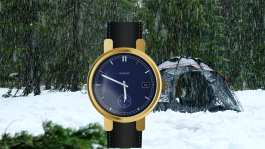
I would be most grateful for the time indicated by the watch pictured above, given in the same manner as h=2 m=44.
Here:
h=5 m=49
